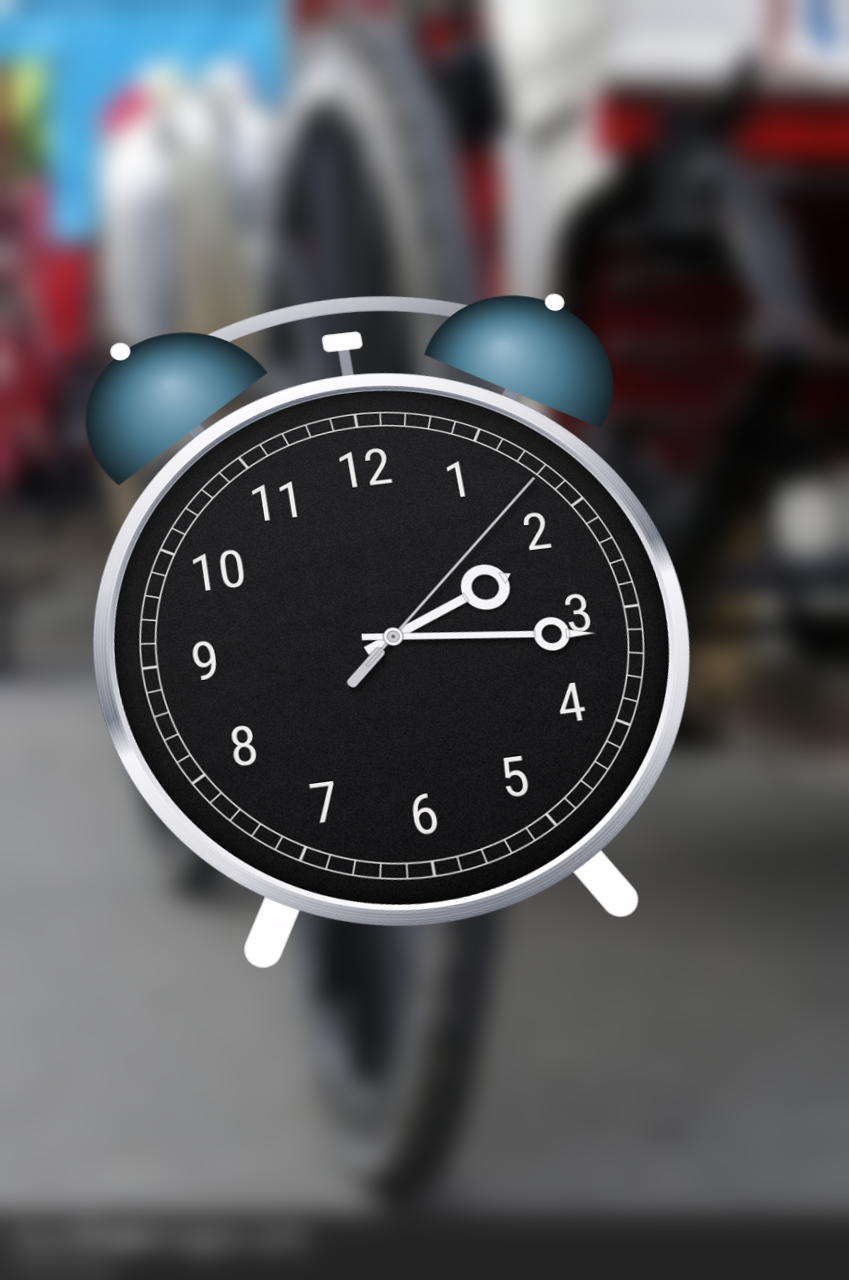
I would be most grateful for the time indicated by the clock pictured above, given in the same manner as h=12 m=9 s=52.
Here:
h=2 m=16 s=8
